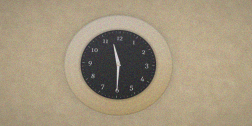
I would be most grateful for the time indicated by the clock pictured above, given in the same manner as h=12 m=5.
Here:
h=11 m=30
